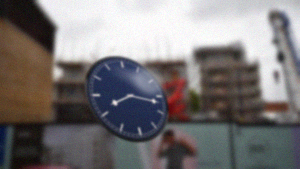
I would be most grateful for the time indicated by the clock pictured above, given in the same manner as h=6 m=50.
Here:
h=8 m=17
